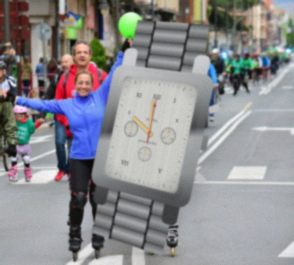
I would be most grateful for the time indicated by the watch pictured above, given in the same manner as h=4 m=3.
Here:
h=9 m=59
